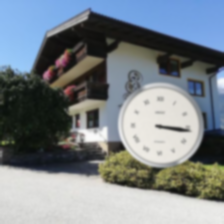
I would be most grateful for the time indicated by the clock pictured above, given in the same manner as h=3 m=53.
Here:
h=3 m=16
